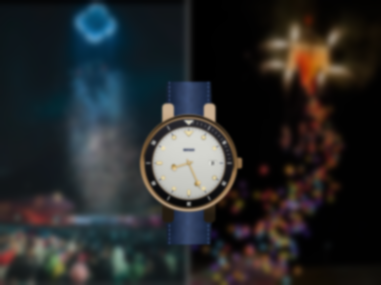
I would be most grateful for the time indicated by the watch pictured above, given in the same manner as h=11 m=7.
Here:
h=8 m=26
